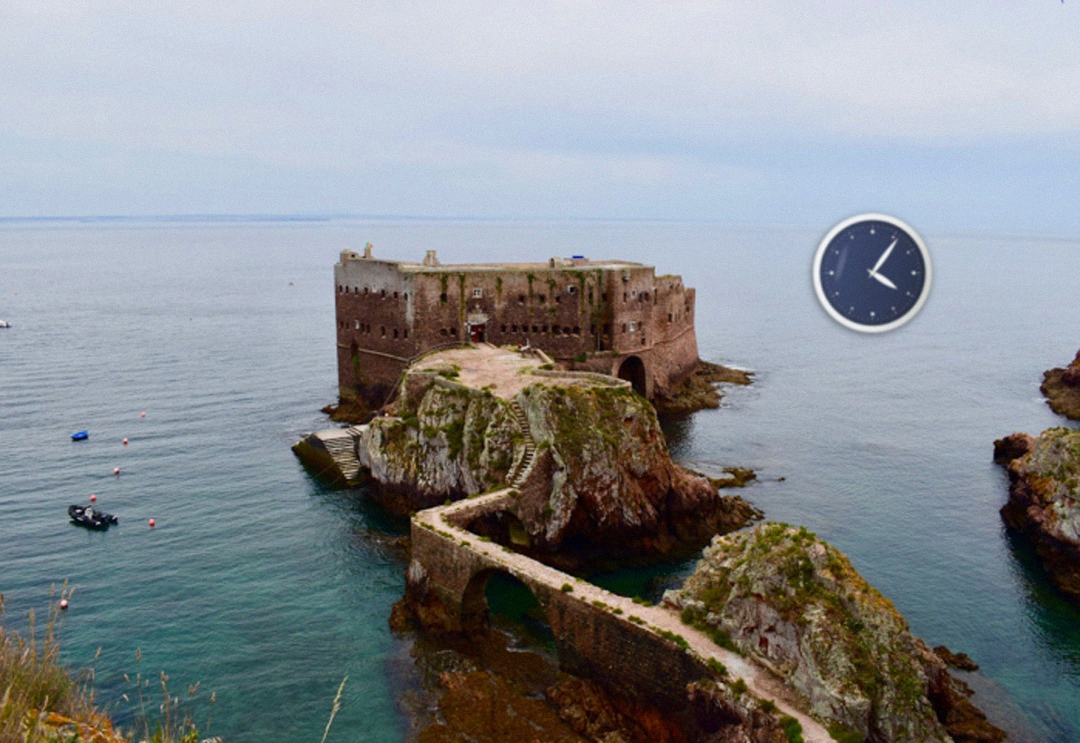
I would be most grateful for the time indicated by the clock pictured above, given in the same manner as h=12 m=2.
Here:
h=4 m=6
